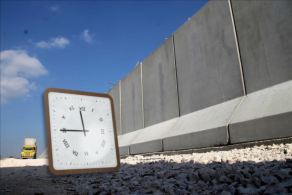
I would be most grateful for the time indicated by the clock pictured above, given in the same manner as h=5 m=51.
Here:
h=11 m=45
